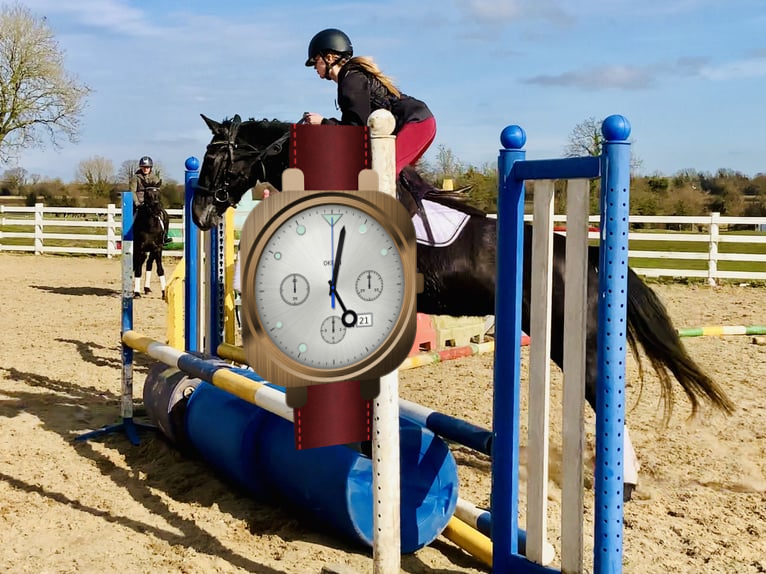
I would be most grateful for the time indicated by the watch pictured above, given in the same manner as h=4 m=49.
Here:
h=5 m=2
